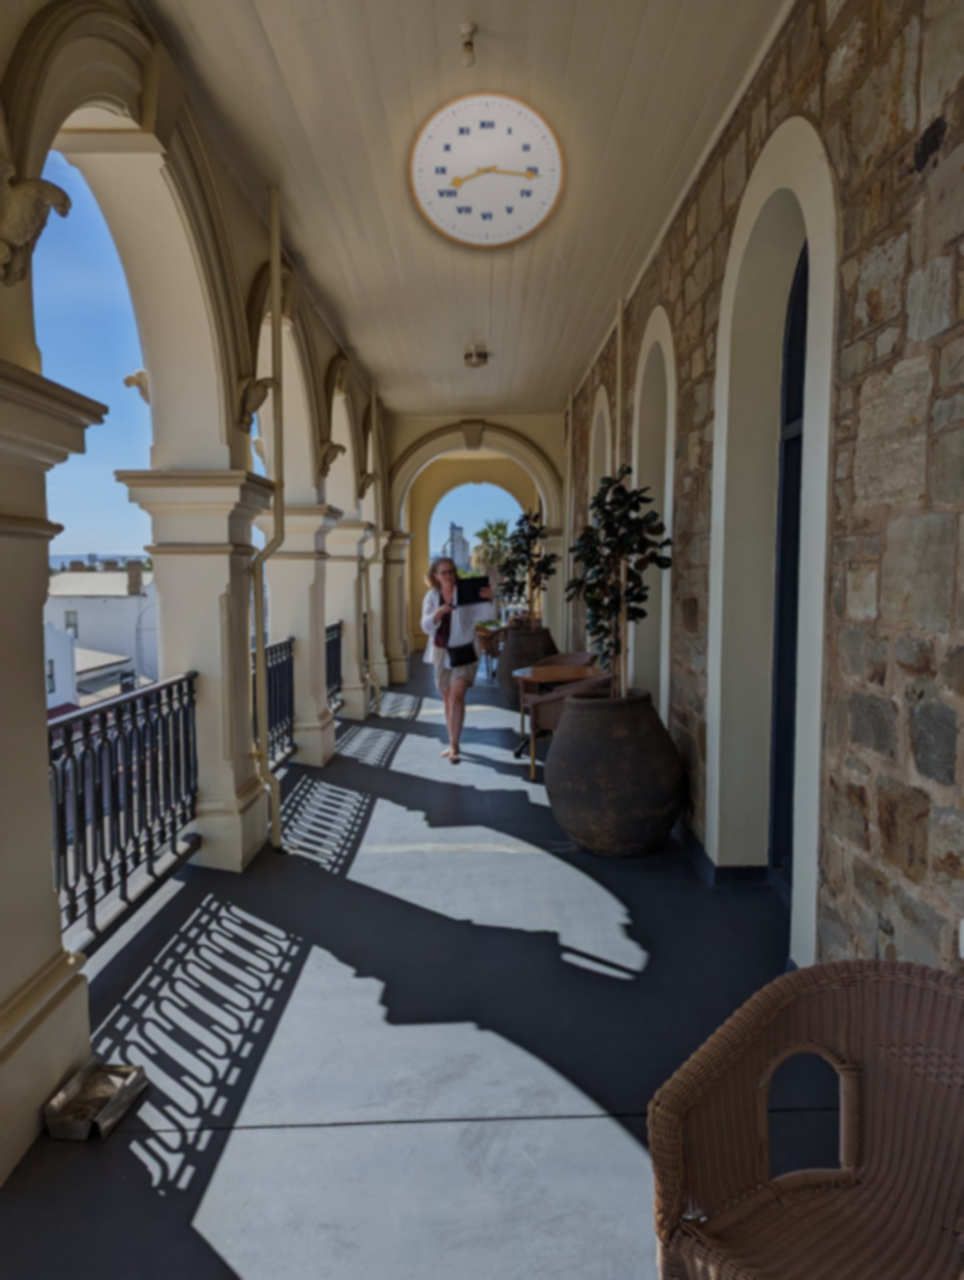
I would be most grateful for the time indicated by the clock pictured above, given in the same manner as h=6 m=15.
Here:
h=8 m=16
